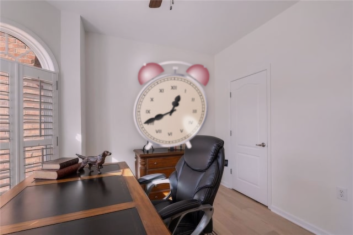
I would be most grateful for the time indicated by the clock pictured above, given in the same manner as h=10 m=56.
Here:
h=12 m=41
